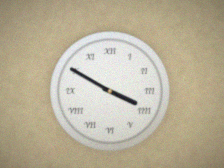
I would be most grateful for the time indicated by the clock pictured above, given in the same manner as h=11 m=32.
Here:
h=3 m=50
